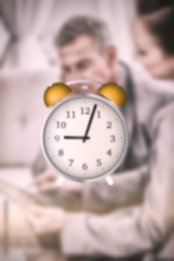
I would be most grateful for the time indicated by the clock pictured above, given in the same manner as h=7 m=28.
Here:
h=9 m=3
